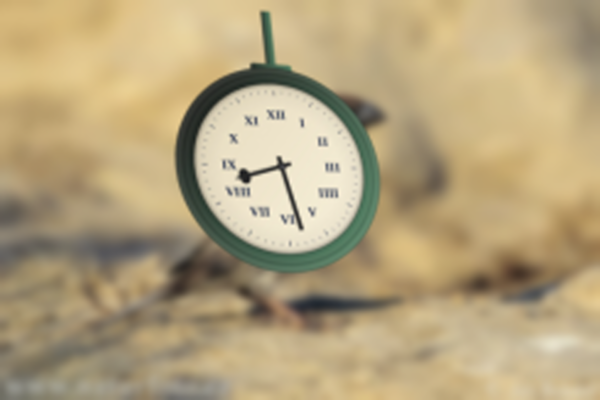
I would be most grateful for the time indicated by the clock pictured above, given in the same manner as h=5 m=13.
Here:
h=8 m=28
